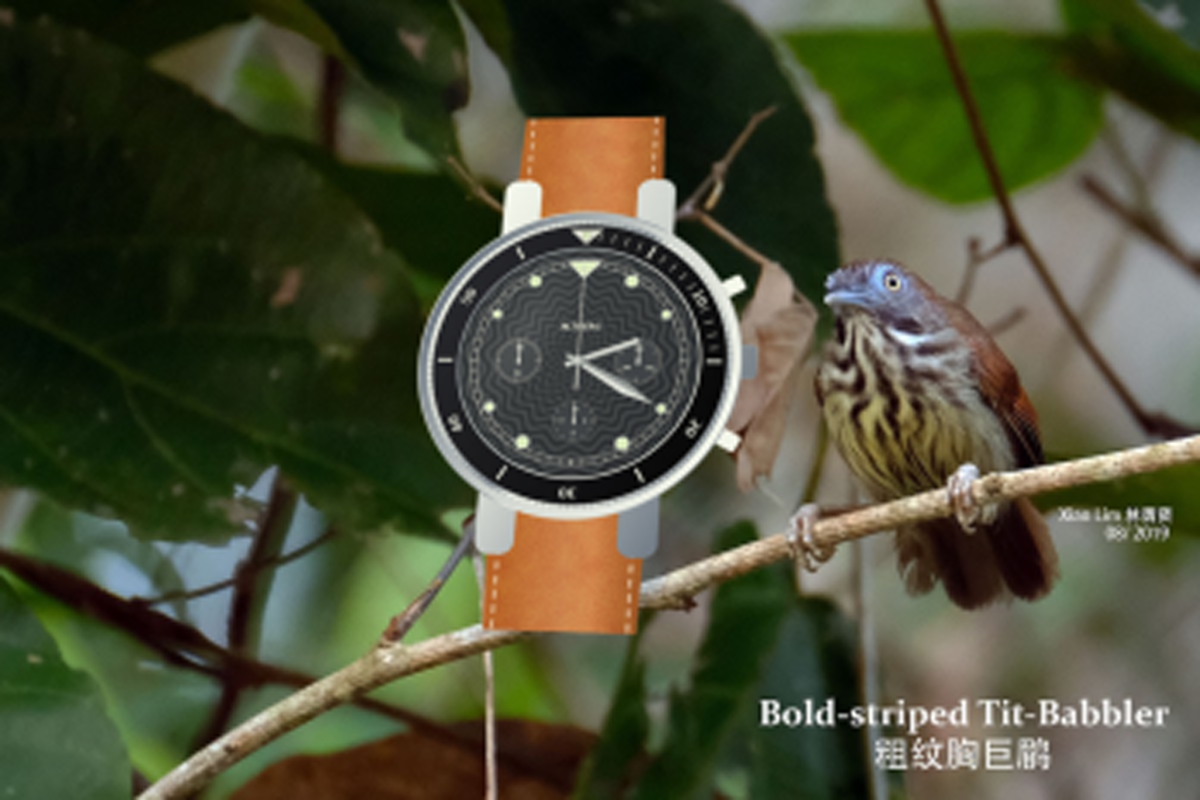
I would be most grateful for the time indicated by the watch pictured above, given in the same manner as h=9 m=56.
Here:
h=2 m=20
